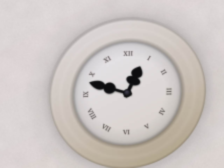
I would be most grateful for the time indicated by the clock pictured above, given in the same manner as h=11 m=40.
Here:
h=12 m=48
